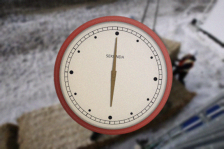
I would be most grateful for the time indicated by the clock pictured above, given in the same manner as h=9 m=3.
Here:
h=6 m=0
